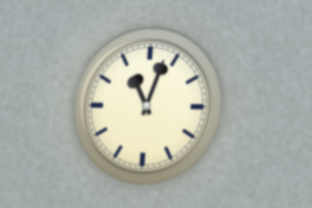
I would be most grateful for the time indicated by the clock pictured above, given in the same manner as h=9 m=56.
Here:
h=11 m=3
